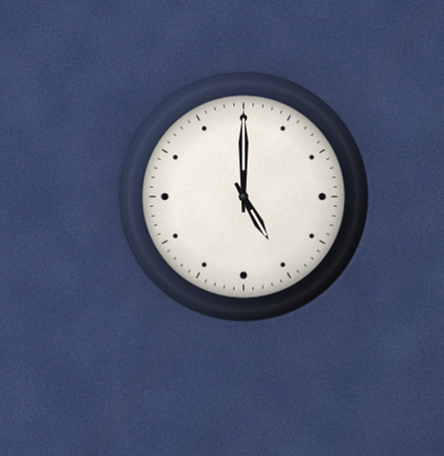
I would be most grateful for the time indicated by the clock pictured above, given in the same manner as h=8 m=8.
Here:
h=5 m=0
